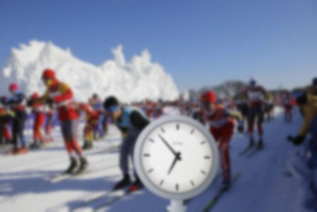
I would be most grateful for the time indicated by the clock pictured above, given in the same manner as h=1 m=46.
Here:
h=6 m=53
